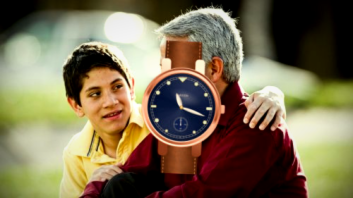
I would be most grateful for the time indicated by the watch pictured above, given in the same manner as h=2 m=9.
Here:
h=11 m=18
